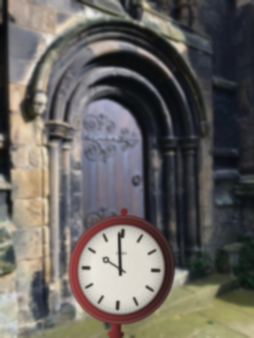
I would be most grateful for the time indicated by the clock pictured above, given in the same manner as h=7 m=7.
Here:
h=9 m=59
